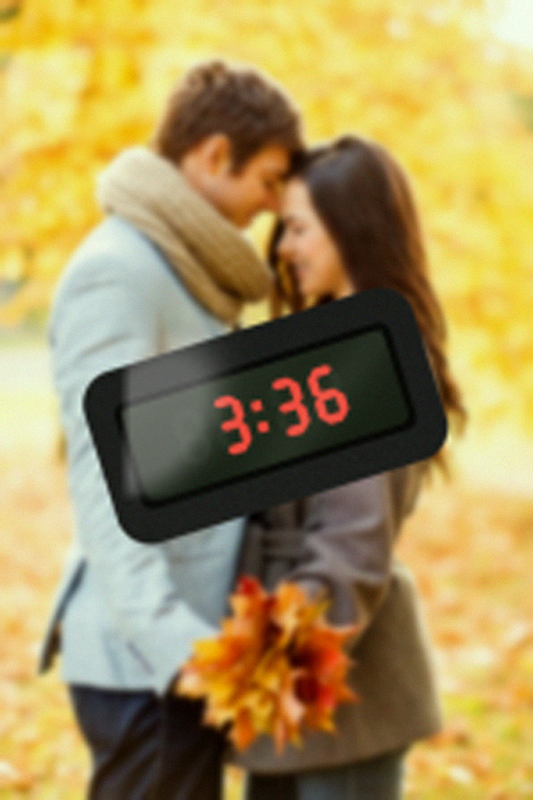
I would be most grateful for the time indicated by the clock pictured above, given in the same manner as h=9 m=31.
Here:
h=3 m=36
